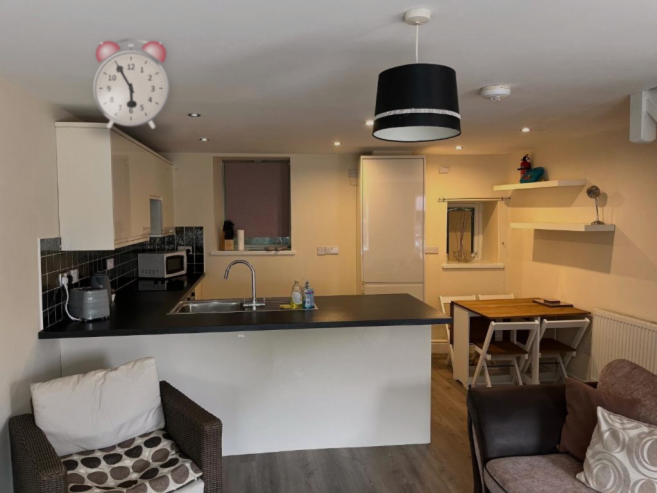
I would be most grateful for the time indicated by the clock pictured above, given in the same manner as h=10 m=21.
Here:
h=5 m=55
